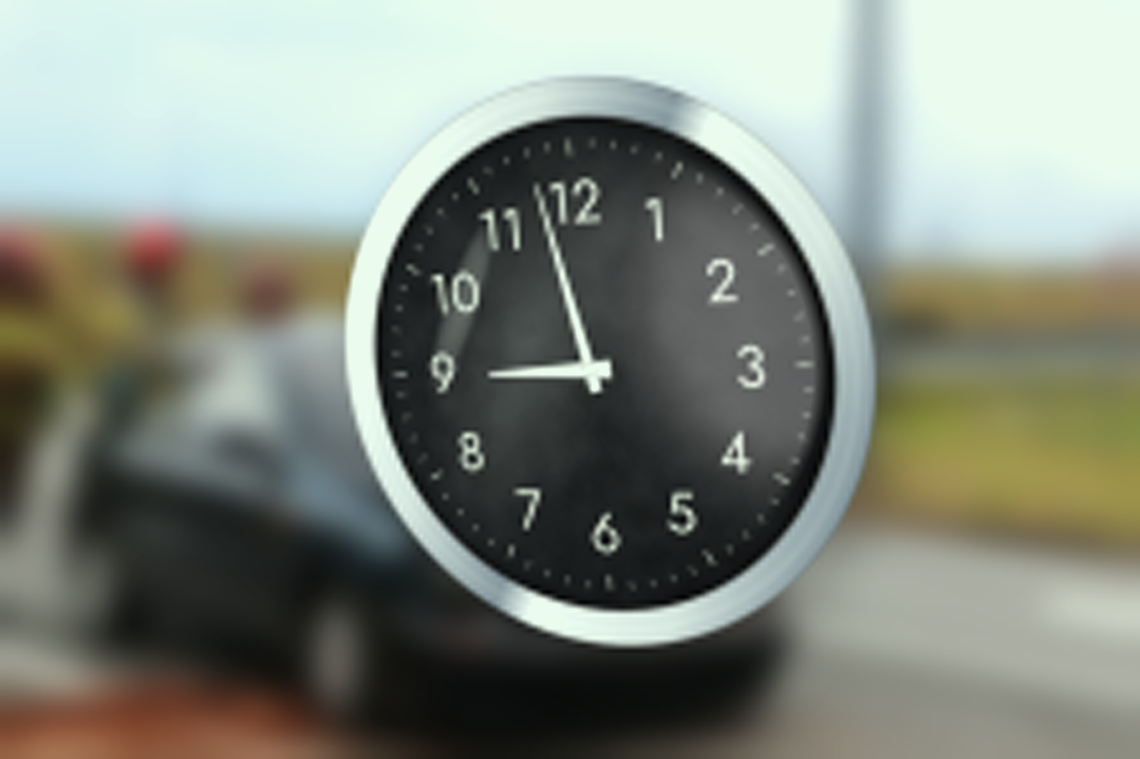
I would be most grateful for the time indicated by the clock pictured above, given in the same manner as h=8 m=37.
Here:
h=8 m=58
